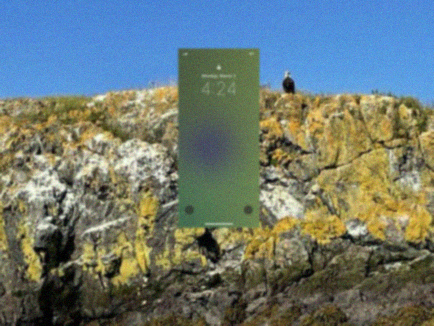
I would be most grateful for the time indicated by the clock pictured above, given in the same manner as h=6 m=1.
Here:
h=4 m=24
